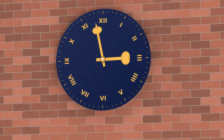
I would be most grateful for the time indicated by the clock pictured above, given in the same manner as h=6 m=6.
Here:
h=2 m=58
